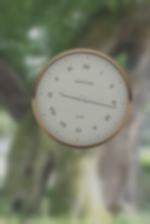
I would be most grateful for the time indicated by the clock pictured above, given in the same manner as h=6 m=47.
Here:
h=9 m=16
